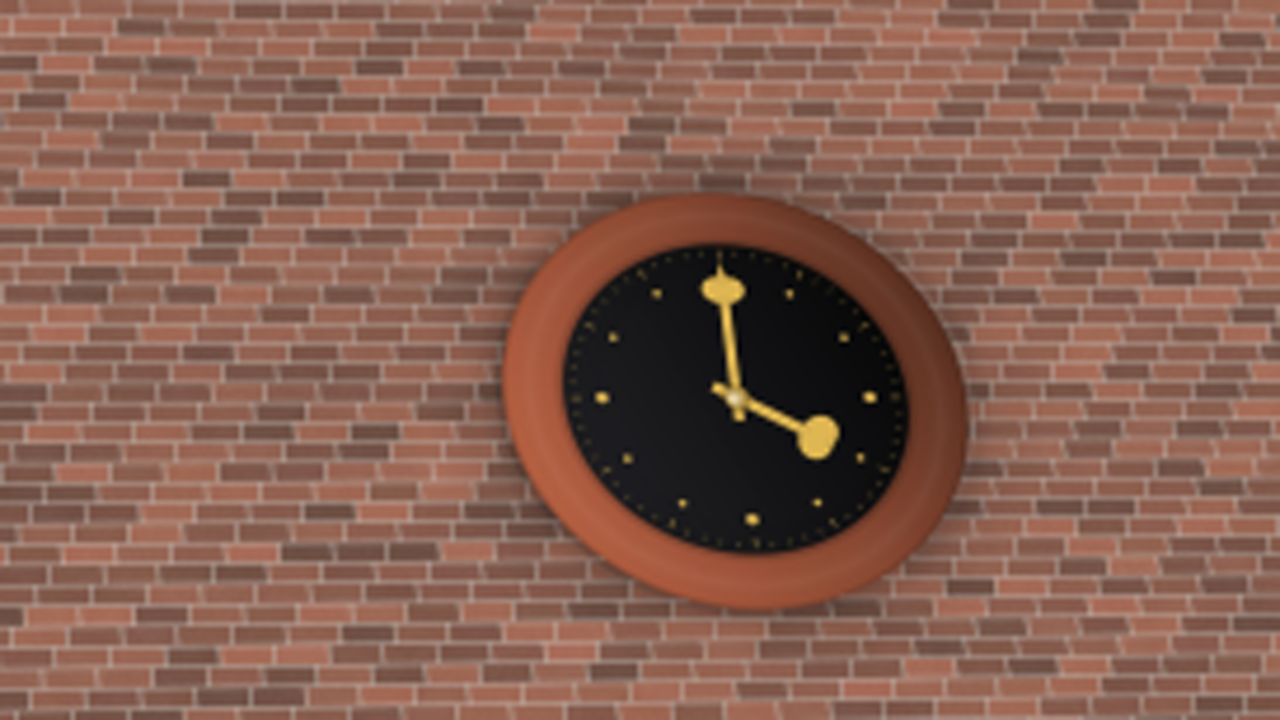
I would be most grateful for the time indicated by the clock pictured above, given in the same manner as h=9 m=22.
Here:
h=4 m=0
